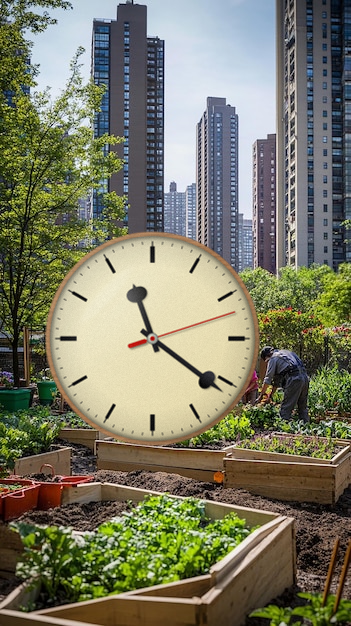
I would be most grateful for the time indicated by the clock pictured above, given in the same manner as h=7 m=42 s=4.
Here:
h=11 m=21 s=12
